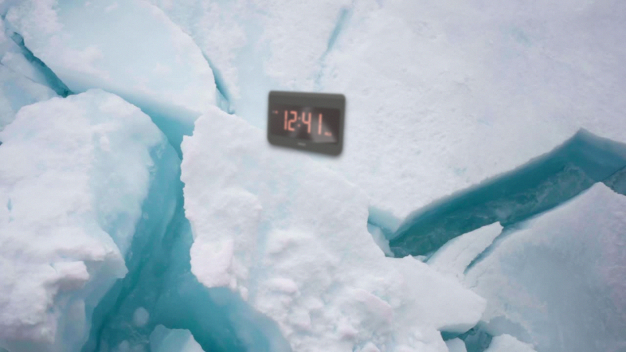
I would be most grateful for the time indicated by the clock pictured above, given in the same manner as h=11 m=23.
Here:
h=12 m=41
